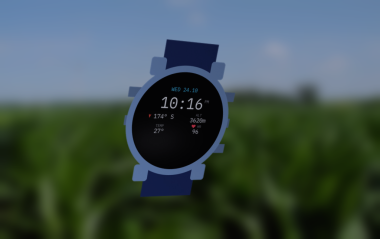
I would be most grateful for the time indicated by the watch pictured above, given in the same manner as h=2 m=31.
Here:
h=10 m=16
